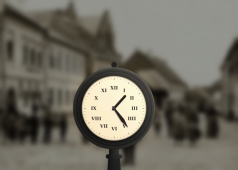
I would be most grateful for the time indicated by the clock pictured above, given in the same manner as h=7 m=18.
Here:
h=1 m=24
